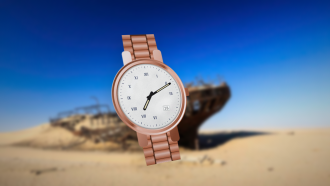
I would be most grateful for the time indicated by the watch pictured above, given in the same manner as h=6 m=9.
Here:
h=7 m=11
